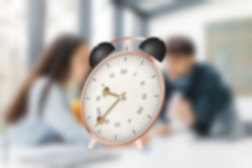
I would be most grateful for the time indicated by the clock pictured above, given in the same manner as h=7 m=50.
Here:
h=9 m=37
